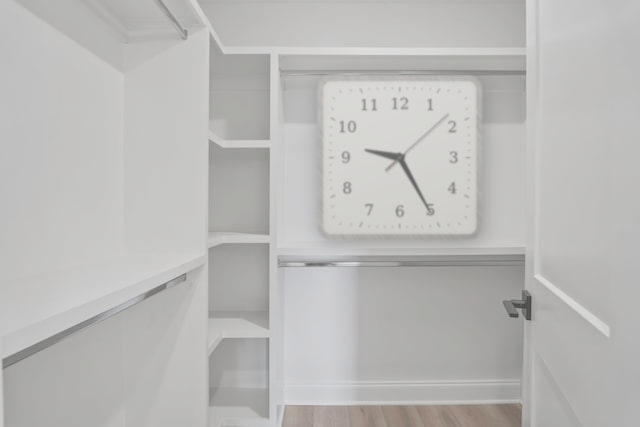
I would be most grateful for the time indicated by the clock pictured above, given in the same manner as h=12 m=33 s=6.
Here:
h=9 m=25 s=8
